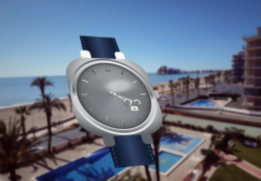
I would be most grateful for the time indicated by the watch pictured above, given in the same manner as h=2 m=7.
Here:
h=4 m=19
